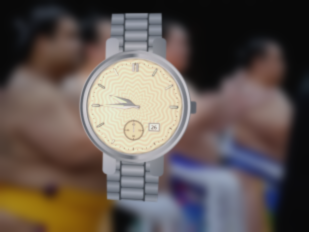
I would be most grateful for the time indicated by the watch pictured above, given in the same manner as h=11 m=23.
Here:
h=9 m=45
